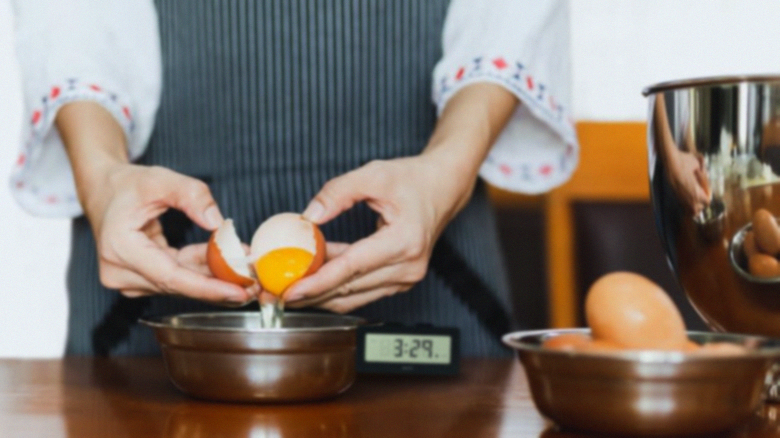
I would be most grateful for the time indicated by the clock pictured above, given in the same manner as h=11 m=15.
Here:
h=3 m=29
